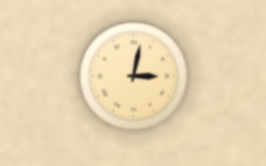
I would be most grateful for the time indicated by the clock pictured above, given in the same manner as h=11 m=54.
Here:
h=3 m=2
